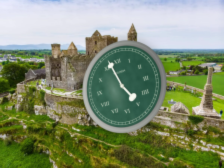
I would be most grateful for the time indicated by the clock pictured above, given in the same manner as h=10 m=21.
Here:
h=4 m=57
